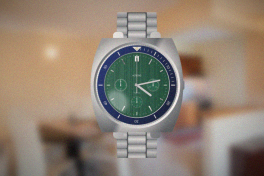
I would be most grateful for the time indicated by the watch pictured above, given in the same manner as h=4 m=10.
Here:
h=4 m=13
